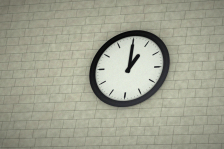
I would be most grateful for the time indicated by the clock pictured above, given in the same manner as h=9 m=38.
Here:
h=1 m=0
